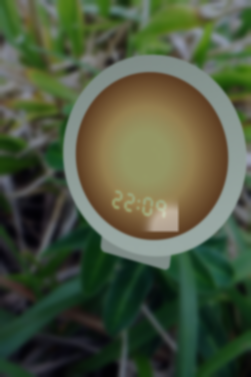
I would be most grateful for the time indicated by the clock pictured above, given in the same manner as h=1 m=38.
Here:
h=22 m=9
